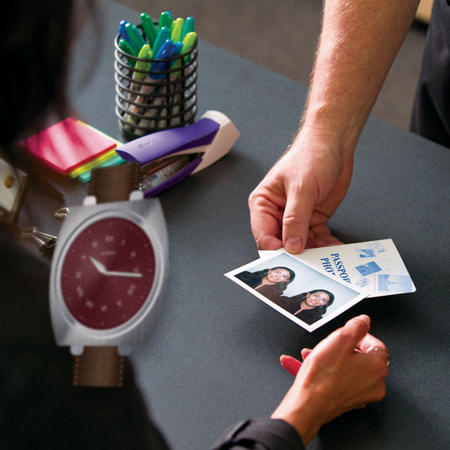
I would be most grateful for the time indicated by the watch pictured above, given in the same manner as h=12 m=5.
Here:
h=10 m=16
